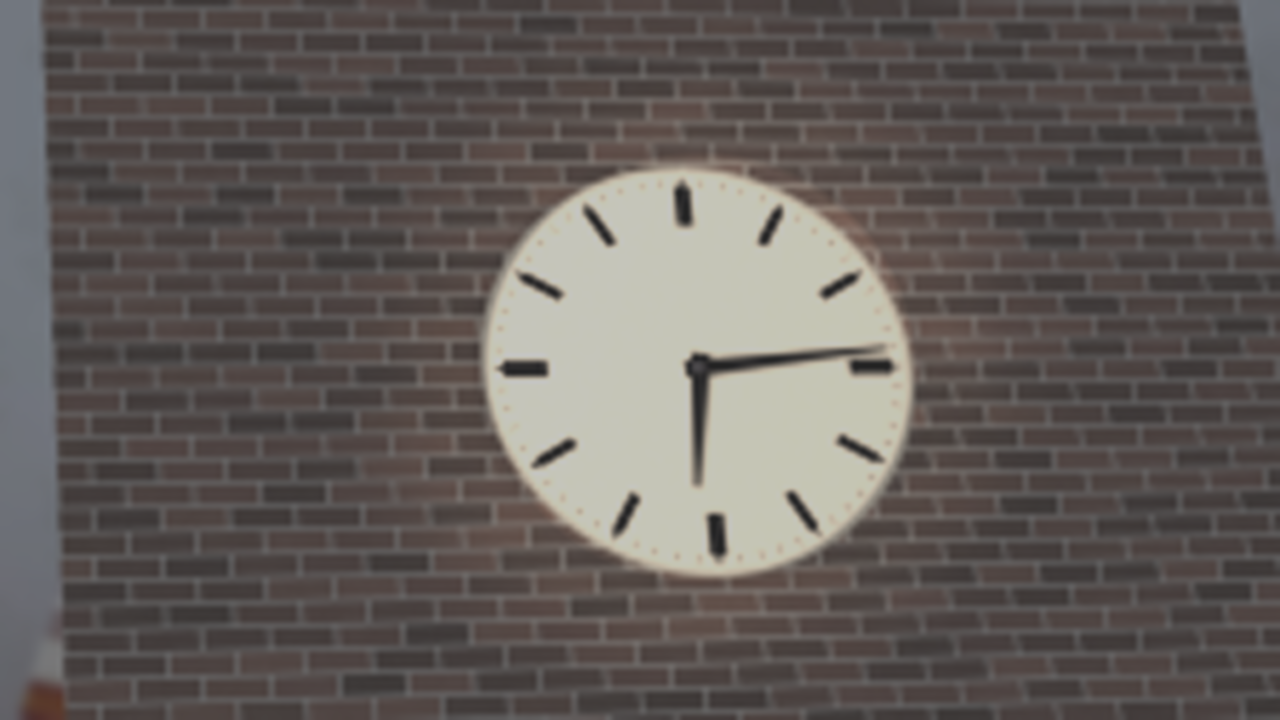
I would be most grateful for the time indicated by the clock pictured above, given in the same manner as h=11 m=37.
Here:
h=6 m=14
